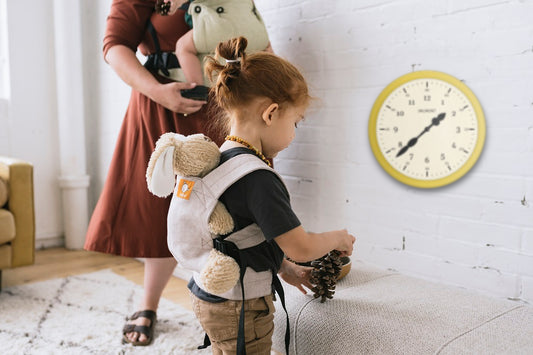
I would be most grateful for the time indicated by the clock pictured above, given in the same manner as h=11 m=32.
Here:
h=1 m=38
